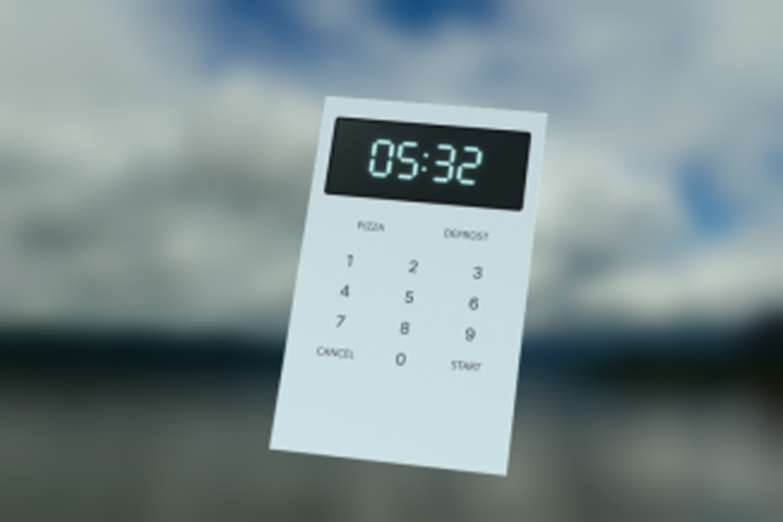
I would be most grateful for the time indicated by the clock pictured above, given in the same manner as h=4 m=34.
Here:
h=5 m=32
